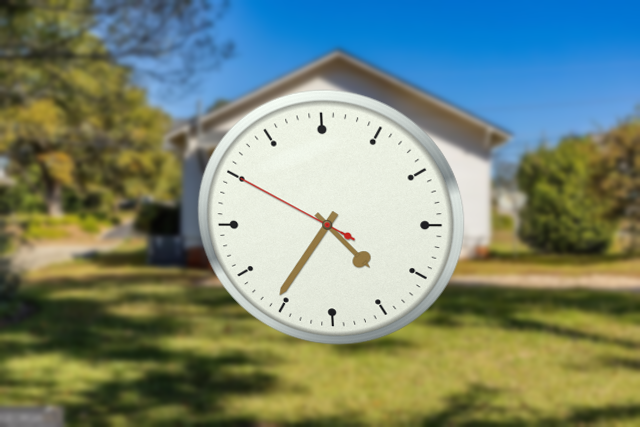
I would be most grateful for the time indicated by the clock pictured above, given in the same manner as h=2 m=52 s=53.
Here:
h=4 m=35 s=50
